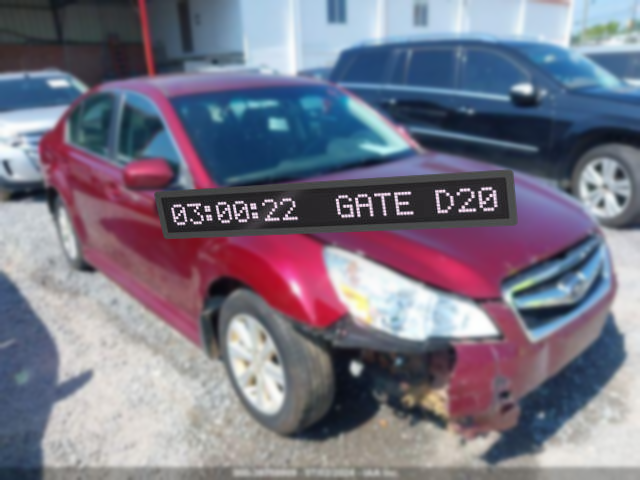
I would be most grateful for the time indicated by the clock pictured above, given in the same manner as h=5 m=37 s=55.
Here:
h=3 m=0 s=22
